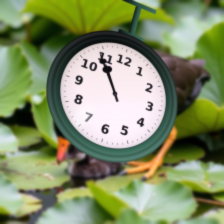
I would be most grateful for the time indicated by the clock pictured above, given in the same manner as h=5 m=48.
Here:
h=10 m=54
